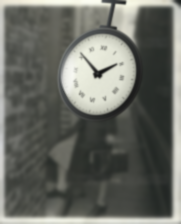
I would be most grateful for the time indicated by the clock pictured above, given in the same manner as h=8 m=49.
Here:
h=1 m=51
